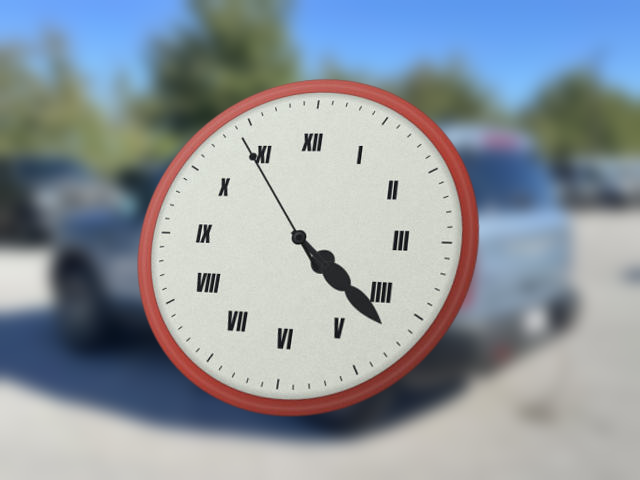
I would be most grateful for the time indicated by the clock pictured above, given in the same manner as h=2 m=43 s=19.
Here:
h=4 m=21 s=54
